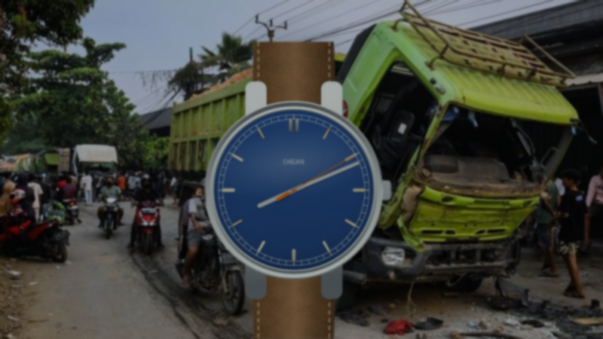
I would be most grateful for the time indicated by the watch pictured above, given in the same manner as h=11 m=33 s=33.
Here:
h=8 m=11 s=10
